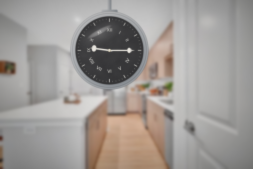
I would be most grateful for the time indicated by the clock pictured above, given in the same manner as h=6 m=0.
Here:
h=9 m=15
